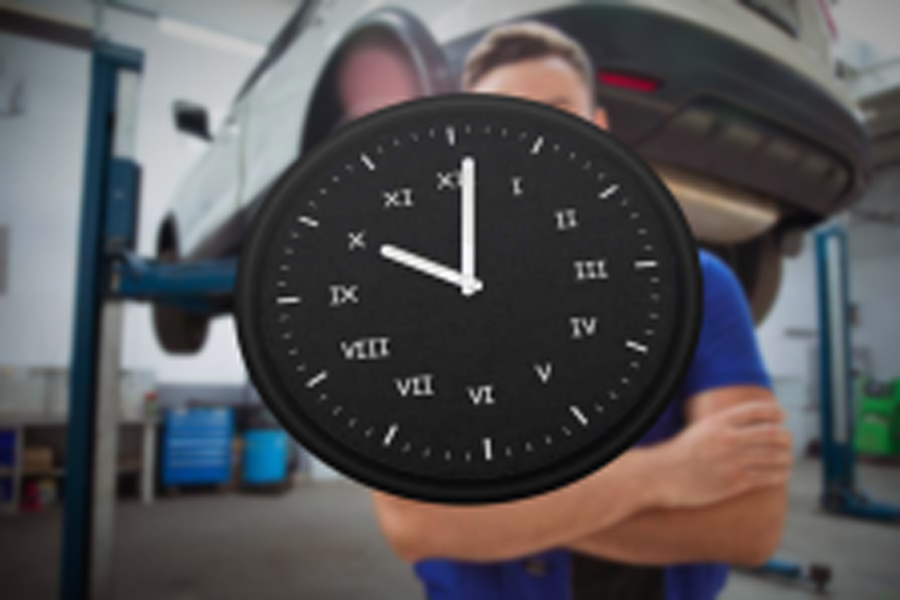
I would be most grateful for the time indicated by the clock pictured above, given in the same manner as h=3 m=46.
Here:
h=10 m=1
